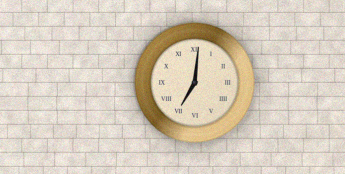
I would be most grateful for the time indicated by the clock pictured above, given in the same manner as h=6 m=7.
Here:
h=7 m=1
